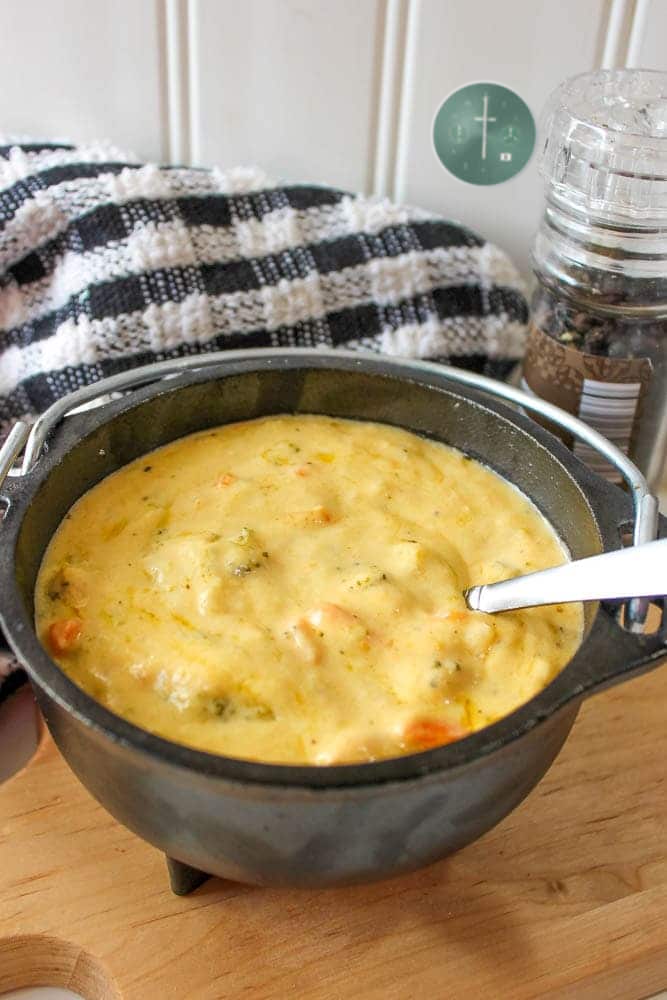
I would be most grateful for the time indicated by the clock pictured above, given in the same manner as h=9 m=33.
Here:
h=6 m=0
